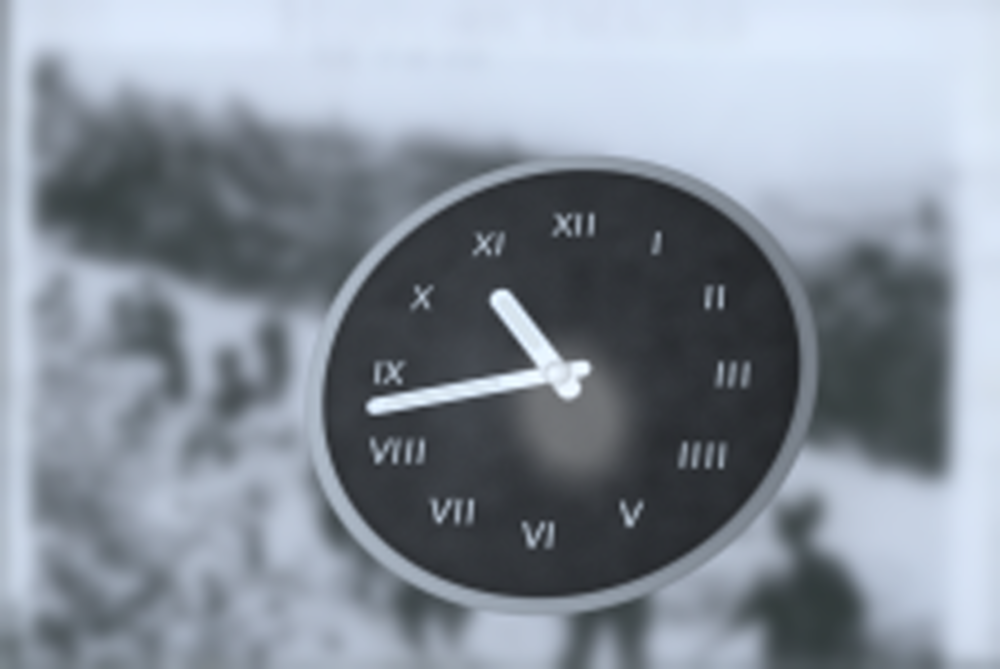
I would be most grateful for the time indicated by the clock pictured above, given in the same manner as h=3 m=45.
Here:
h=10 m=43
